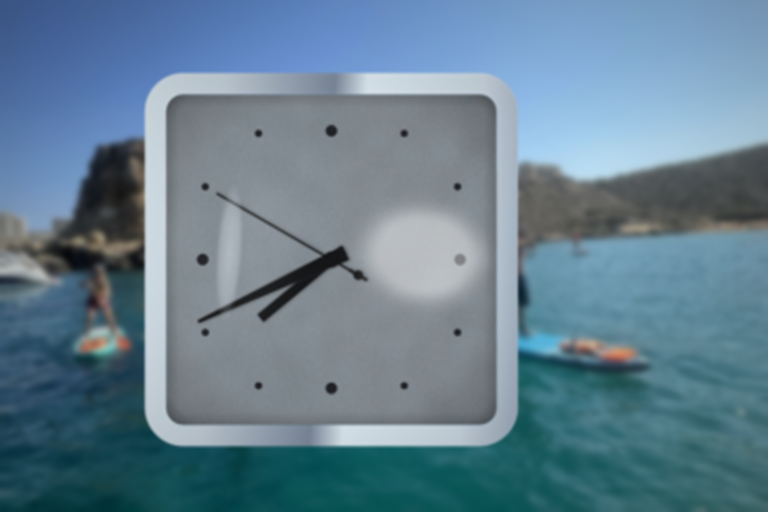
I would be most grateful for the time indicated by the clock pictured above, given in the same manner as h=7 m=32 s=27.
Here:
h=7 m=40 s=50
